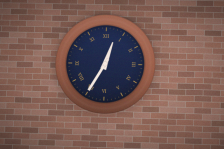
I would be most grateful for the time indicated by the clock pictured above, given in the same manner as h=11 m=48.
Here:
h=12 m=35
